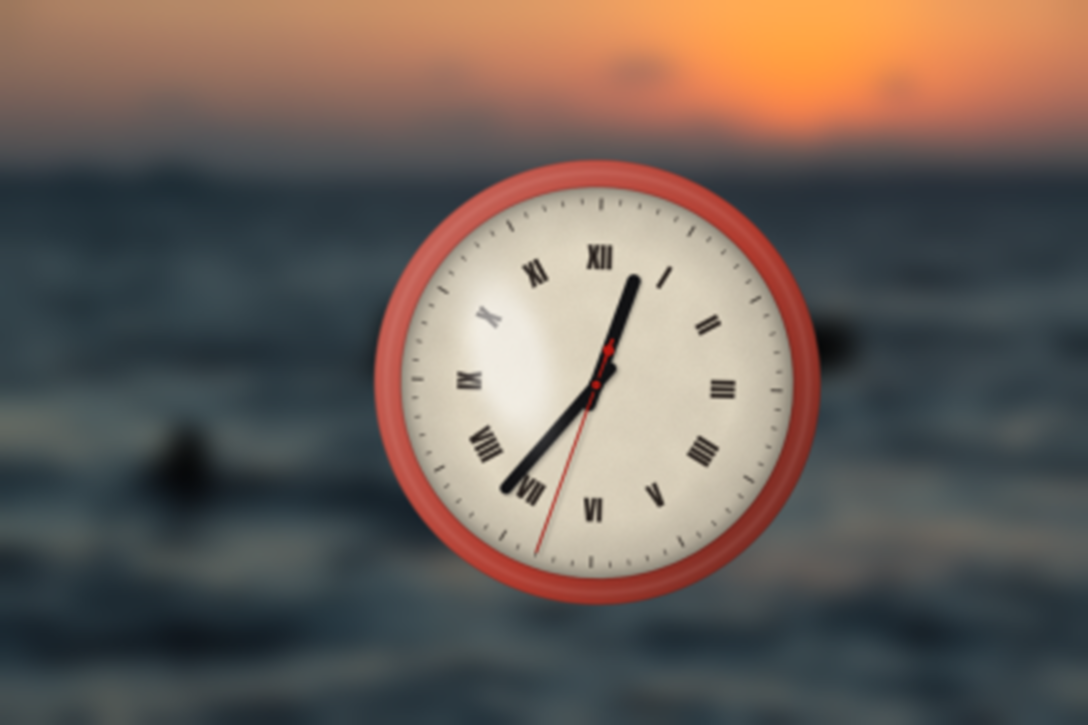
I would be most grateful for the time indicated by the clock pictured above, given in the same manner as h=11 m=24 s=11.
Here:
h=12 m=36 s=33
